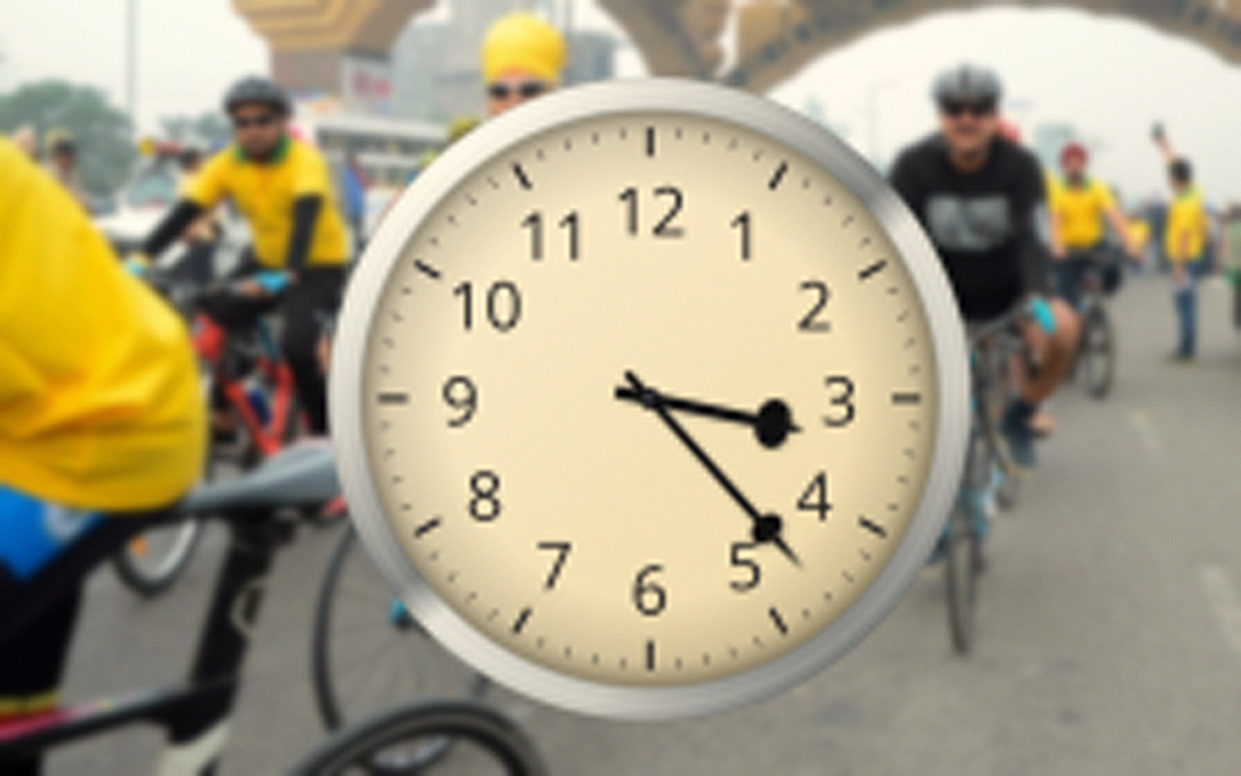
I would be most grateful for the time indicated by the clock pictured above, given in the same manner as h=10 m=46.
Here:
h=3 m=23
